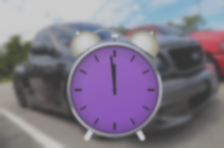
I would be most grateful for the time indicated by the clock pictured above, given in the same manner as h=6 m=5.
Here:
h=11 m=59
